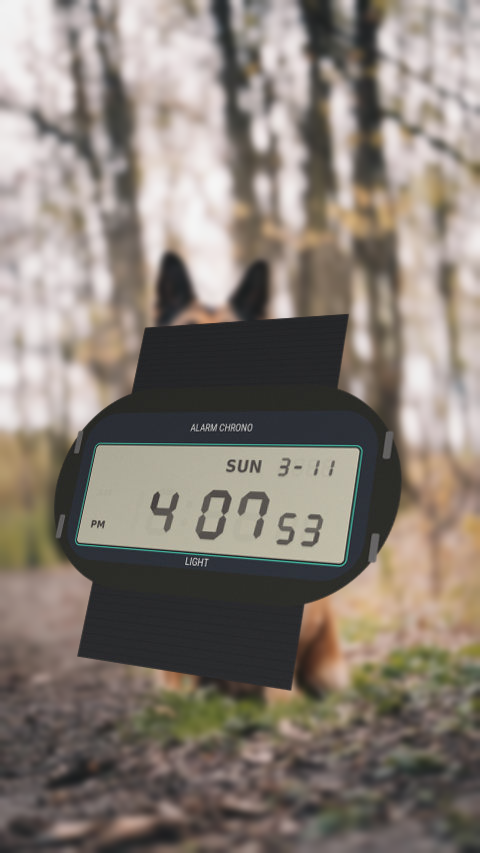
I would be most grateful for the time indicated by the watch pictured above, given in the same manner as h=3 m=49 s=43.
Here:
h=4 m=7 s=53
